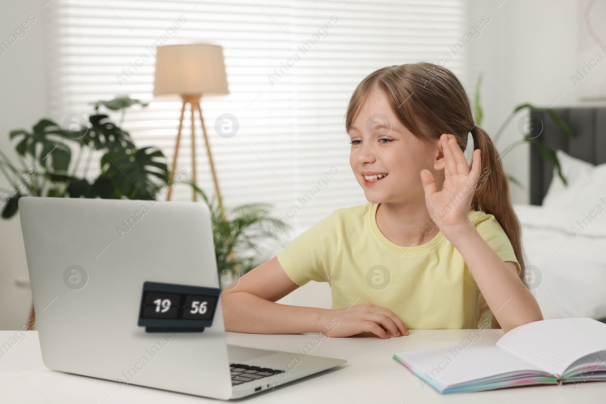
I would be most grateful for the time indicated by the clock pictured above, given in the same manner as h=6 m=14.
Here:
h=19 m=56
